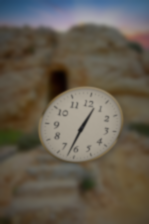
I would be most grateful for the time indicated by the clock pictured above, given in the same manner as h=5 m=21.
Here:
h=12 m=32
